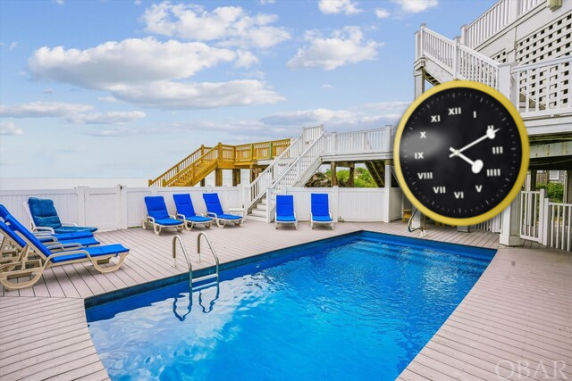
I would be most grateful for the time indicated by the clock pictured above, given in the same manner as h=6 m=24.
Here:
h=4 m=11
